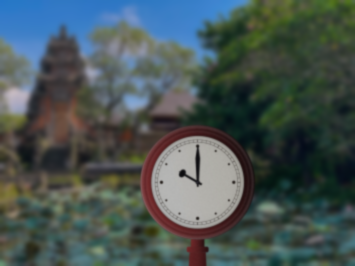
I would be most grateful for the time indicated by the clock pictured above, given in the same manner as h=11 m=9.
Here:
h=10 m=0
